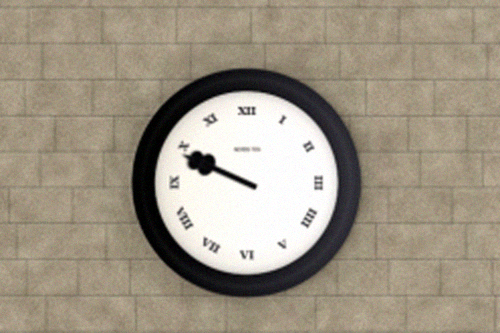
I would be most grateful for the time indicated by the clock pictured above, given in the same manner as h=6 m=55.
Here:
h=9 m=49
